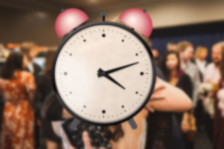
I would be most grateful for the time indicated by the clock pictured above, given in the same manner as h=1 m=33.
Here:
h=4 m=12
